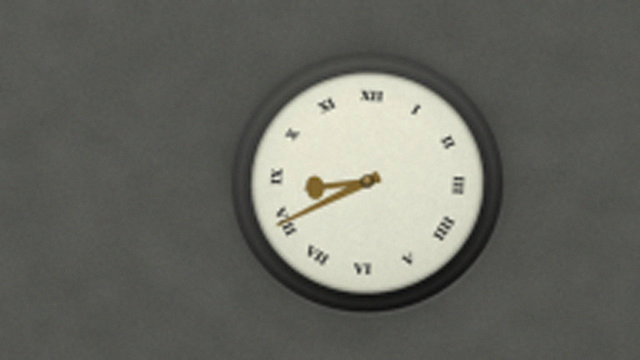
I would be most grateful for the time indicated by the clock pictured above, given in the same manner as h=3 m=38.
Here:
h=8 m=40
